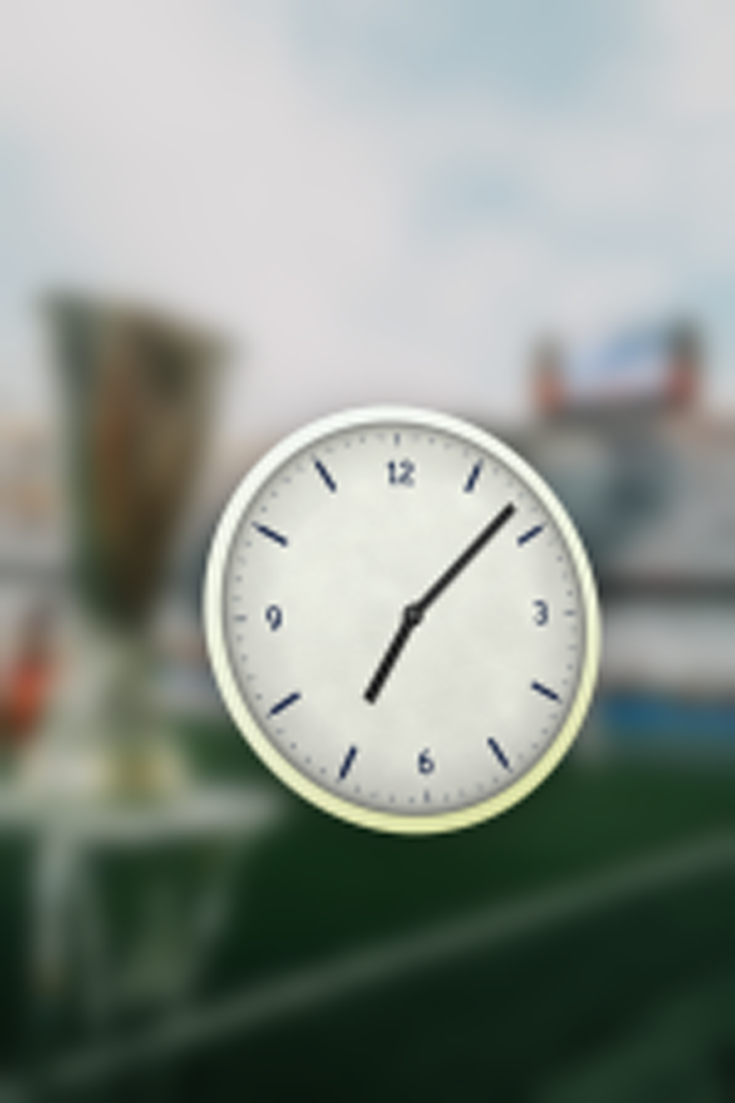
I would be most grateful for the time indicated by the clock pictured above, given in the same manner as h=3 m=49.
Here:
h=7 m=8
